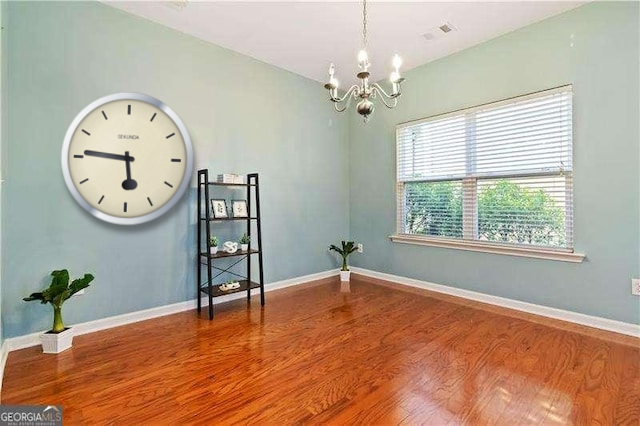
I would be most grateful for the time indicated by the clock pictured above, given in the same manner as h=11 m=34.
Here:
h=5 m=46
